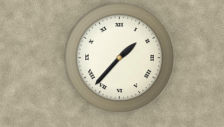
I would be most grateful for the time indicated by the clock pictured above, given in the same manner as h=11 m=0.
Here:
h=1 m=37
